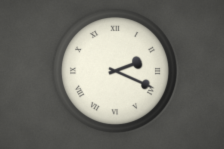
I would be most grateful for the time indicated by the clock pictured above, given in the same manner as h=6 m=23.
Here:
h=2 m=19
